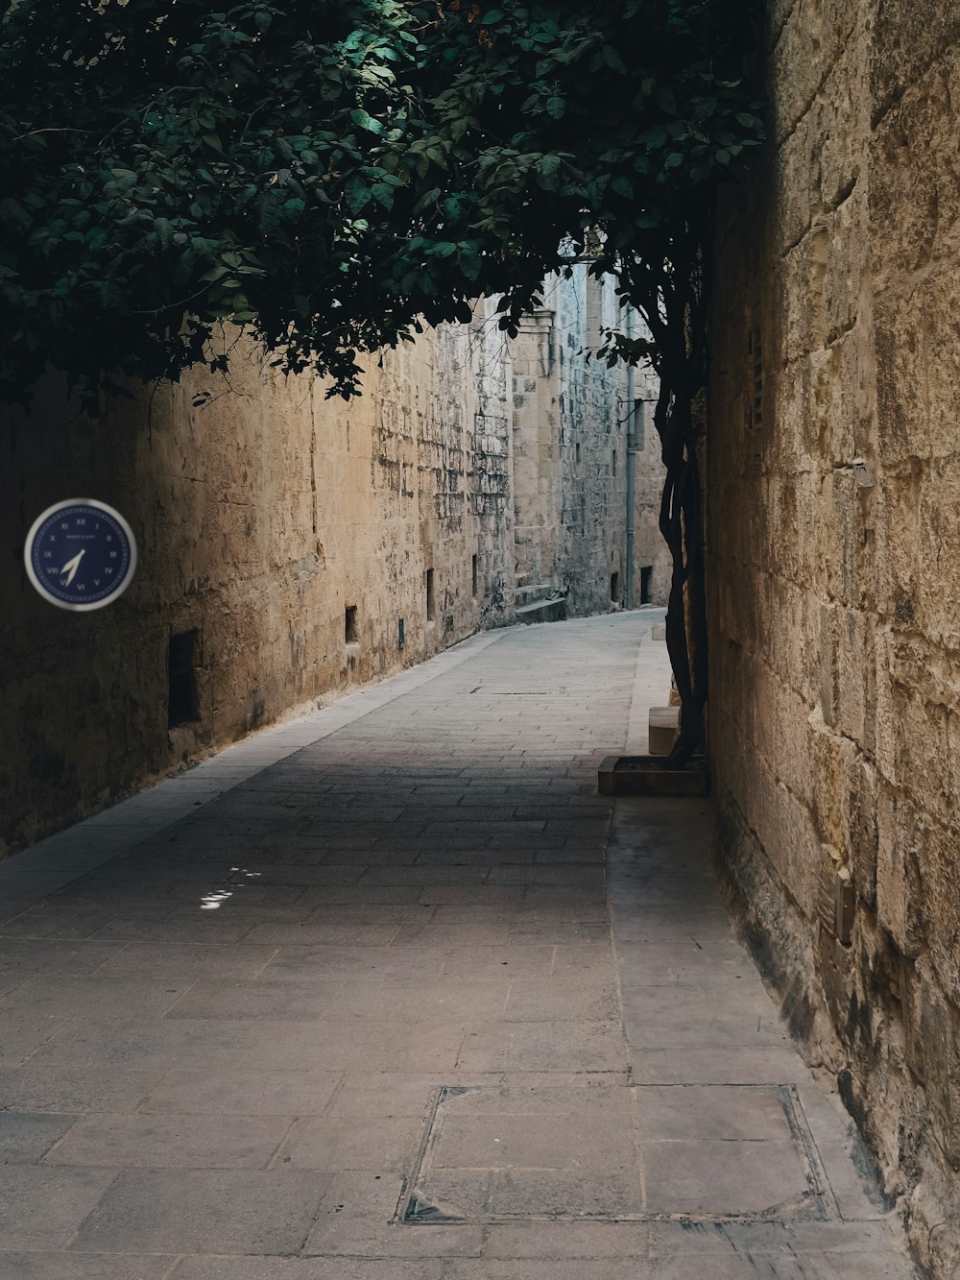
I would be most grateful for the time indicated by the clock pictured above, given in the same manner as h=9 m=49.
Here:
h=7 m=34
